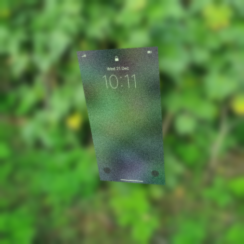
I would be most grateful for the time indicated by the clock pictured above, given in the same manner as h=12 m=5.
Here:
h=10 m=11
